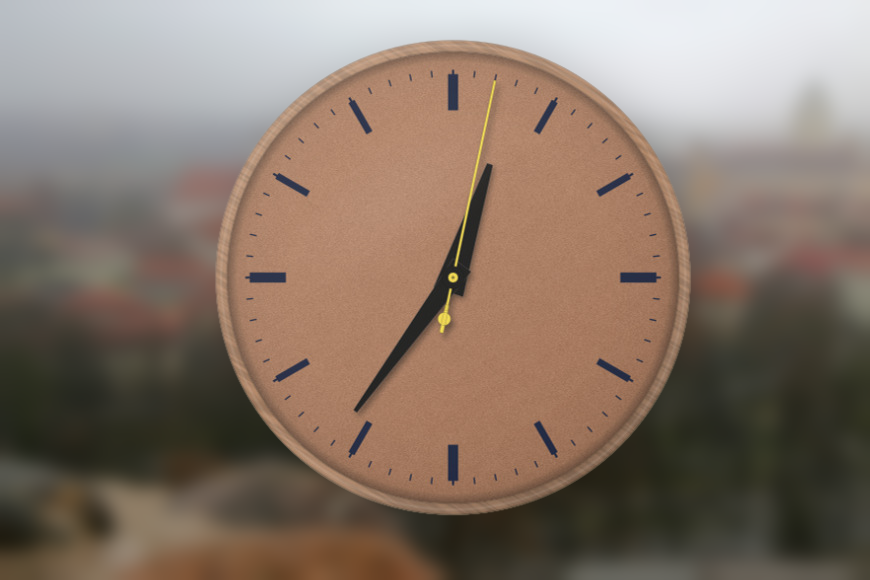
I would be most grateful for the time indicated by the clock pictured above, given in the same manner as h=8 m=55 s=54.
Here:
h=12 m=36 s=2
